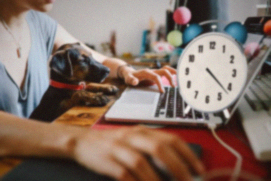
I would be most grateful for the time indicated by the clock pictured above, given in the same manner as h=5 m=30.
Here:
h=4 m=22
